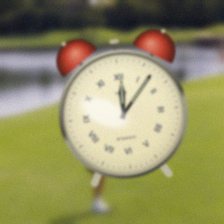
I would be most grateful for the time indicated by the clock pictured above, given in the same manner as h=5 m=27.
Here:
h=12 m=7
